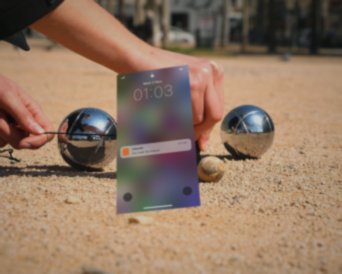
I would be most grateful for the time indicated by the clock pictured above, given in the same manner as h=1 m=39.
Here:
h=1 m=3
